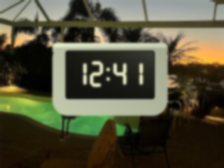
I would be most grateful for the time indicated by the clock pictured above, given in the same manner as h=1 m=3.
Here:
h=12 m=41
